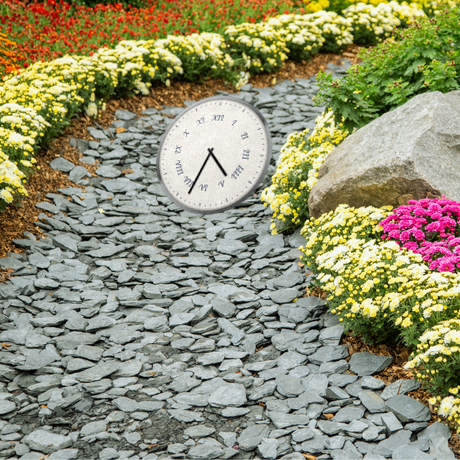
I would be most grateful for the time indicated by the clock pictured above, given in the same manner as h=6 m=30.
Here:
h=4 m=33
